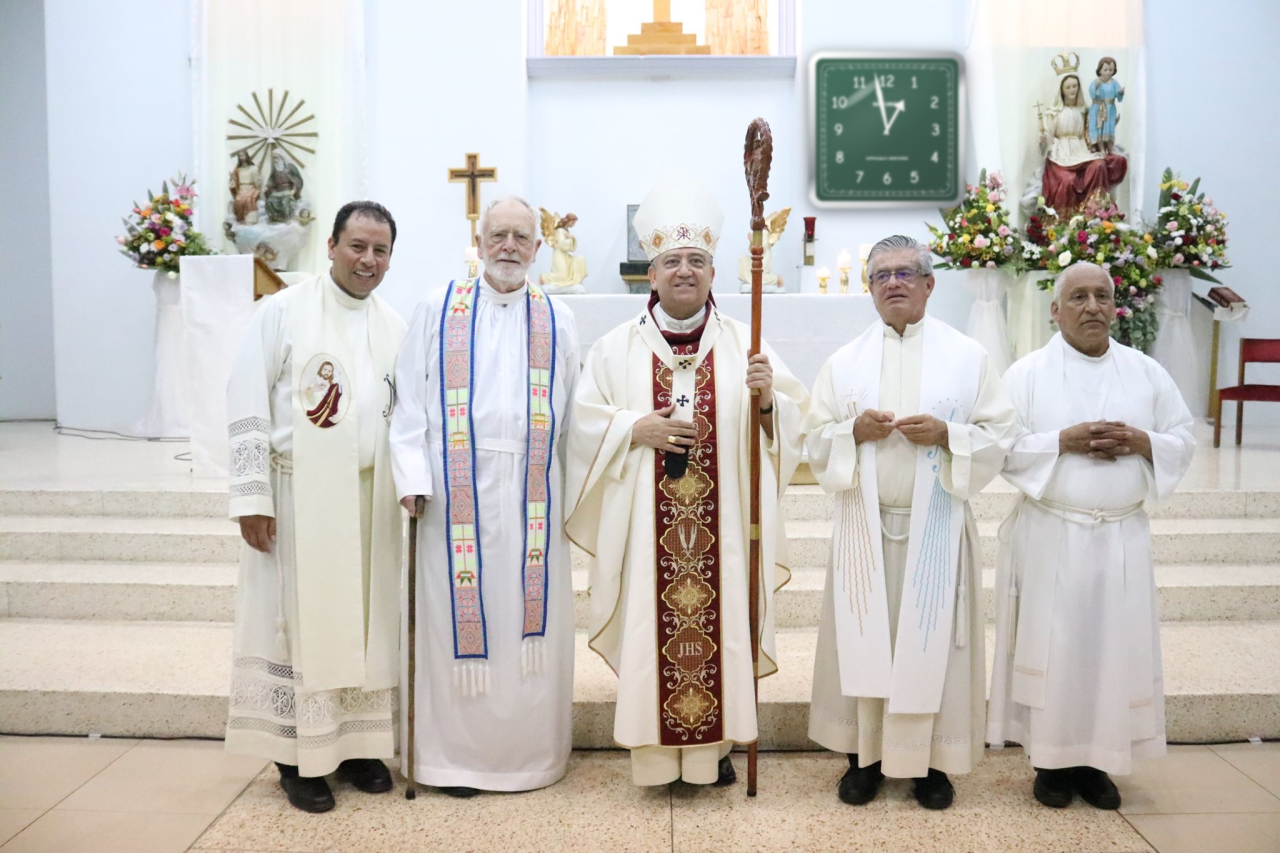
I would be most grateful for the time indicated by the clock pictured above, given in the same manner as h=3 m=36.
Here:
h=12 m=58
